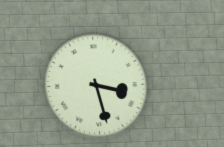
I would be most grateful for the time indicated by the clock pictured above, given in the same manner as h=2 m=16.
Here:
h=3 m=28
